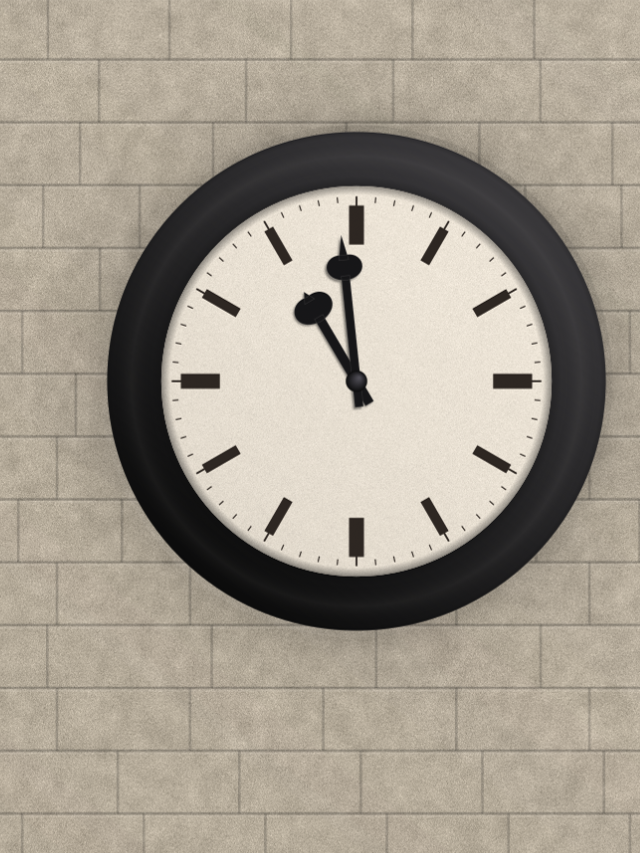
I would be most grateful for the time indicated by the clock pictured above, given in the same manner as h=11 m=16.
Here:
h=10 m=59
